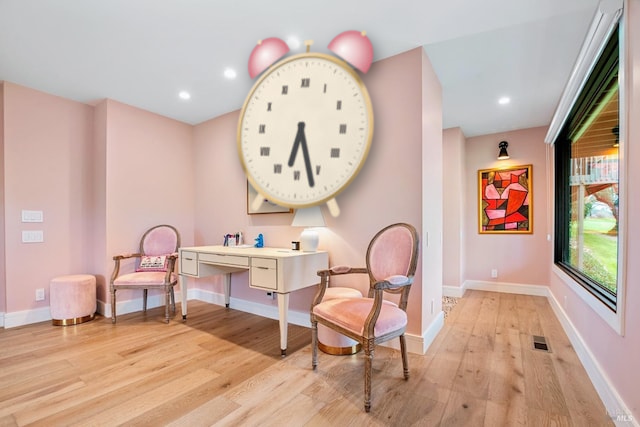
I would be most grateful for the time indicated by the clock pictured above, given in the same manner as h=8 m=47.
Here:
h=6 m=27
